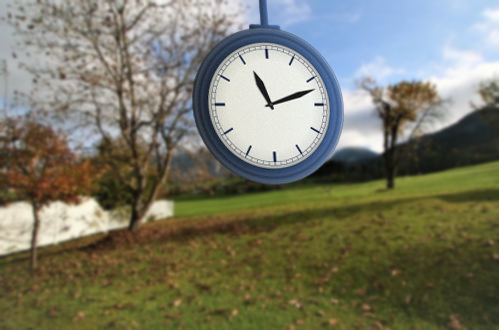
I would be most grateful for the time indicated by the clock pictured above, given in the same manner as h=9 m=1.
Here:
h=11 m=12
